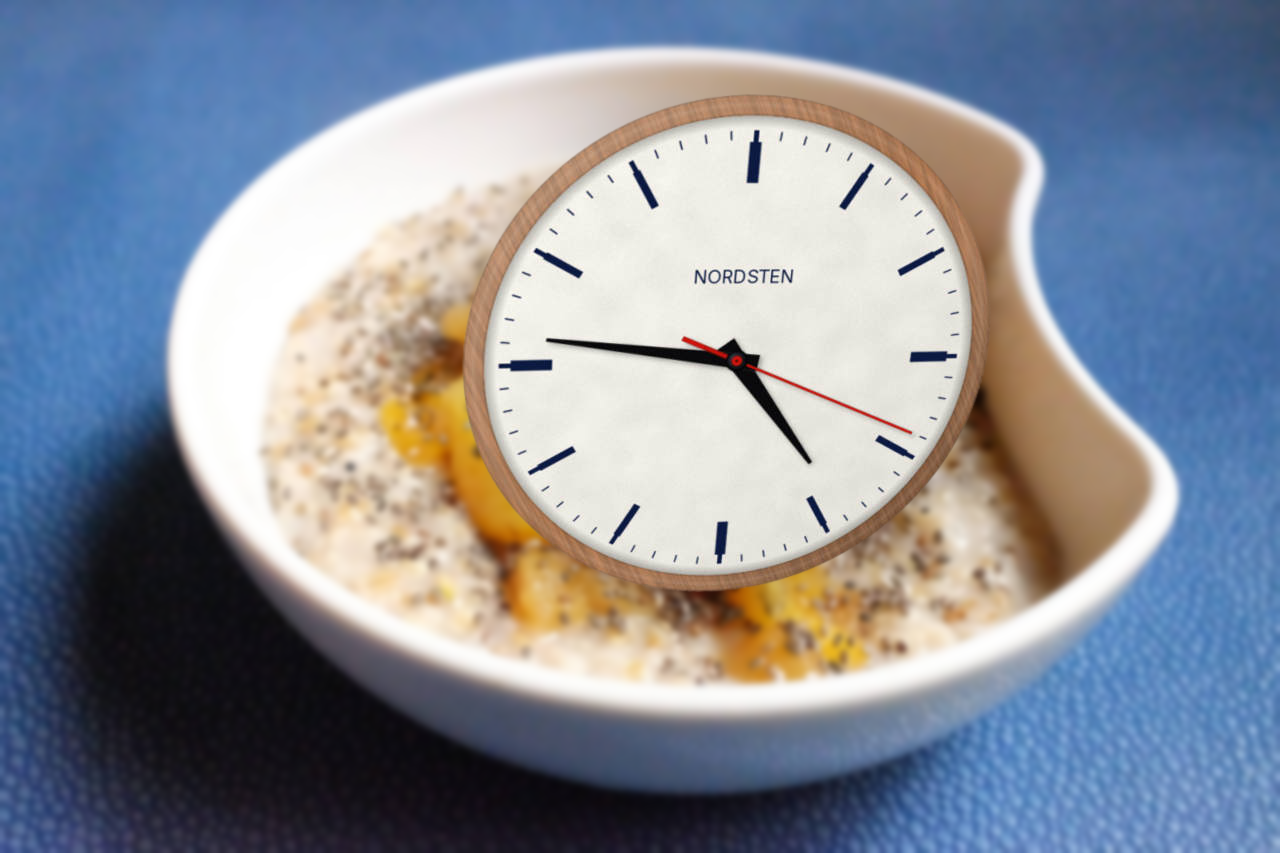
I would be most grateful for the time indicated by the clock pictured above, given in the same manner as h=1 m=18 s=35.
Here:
h=4 m=46 s=19
